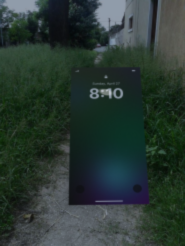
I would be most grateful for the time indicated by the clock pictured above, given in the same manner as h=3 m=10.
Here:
h=8 m=10
